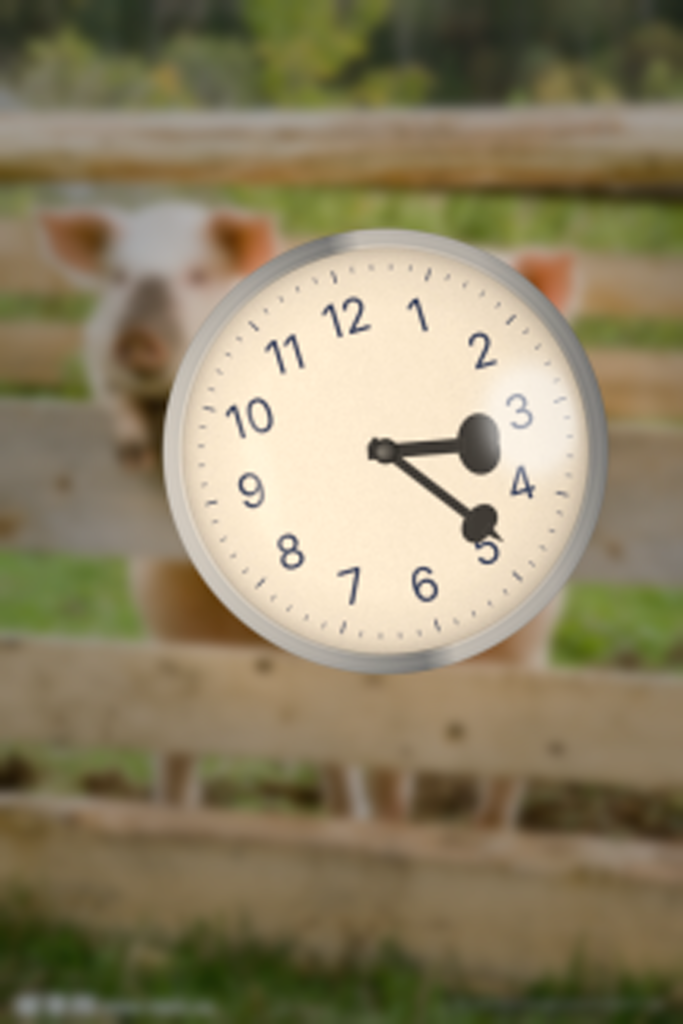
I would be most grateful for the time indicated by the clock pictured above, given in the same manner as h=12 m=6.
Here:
h=3 m=24
